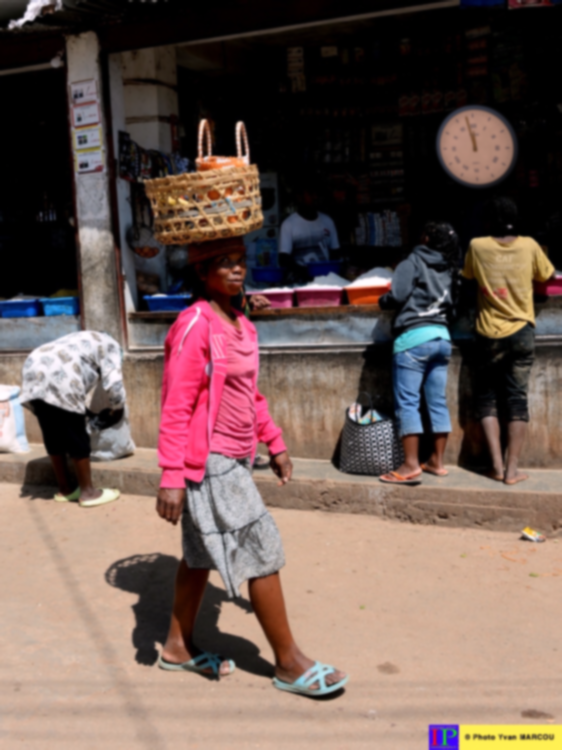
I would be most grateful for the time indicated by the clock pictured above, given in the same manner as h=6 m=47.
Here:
h=11 m=58
